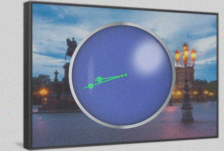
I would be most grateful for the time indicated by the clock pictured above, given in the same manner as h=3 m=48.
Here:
h=8 m=42
